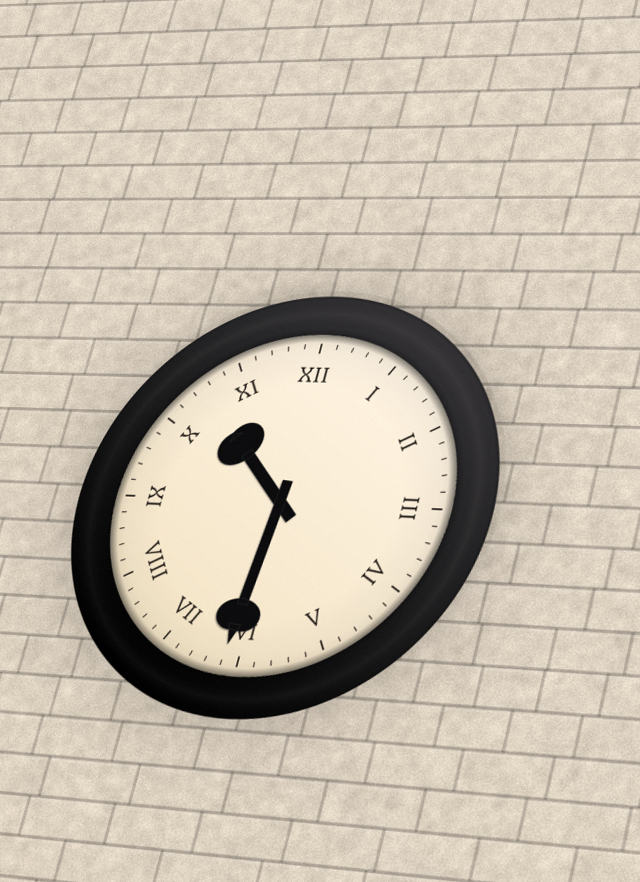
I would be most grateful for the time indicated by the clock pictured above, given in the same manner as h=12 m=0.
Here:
h=10 m=31
